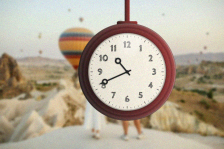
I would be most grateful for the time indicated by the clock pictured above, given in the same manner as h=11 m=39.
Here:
h=10 m=41
